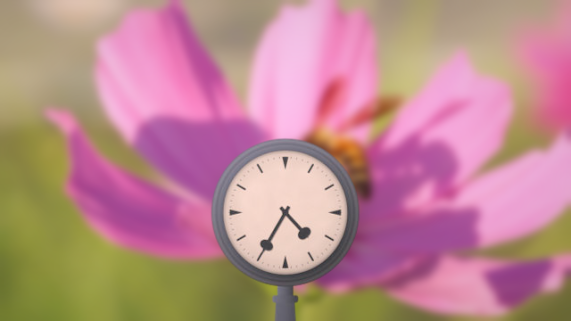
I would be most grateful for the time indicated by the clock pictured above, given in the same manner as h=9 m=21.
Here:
h=4 m=35
